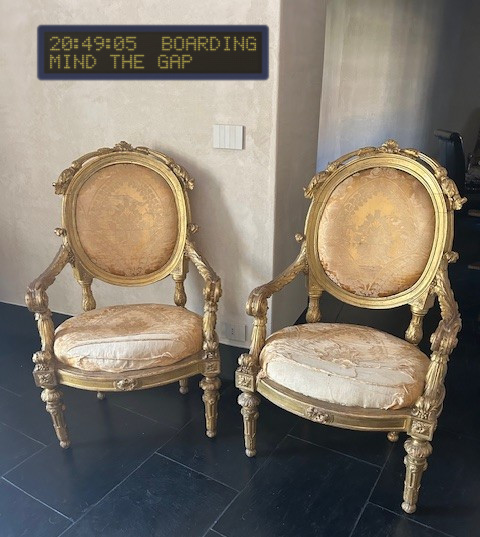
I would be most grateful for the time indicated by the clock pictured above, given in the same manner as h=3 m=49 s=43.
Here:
h=20 m=49 s=5
